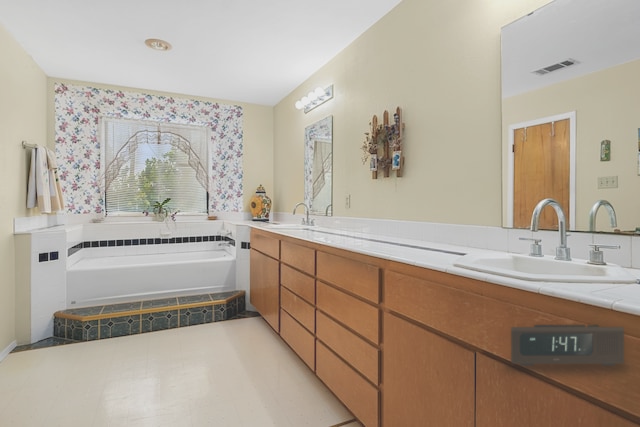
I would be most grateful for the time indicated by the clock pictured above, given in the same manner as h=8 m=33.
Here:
h=1 m=47
